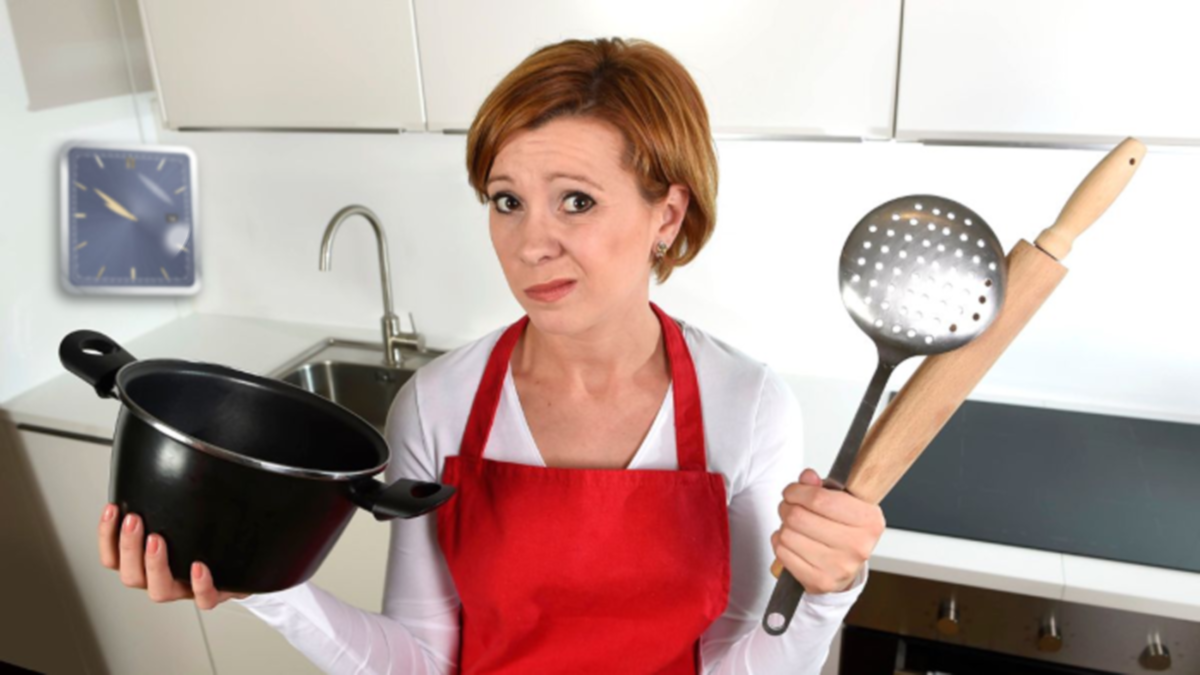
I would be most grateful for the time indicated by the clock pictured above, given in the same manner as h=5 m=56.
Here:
h=9 m=51
